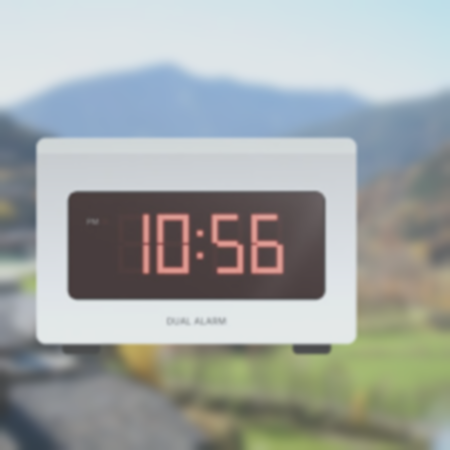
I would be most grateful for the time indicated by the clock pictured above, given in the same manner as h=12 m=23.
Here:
h=10 m=56
